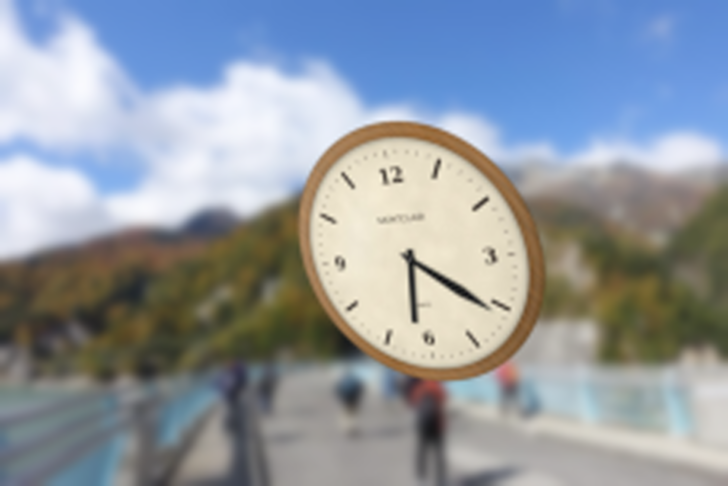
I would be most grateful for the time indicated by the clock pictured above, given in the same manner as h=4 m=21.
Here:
h=6 m=21
